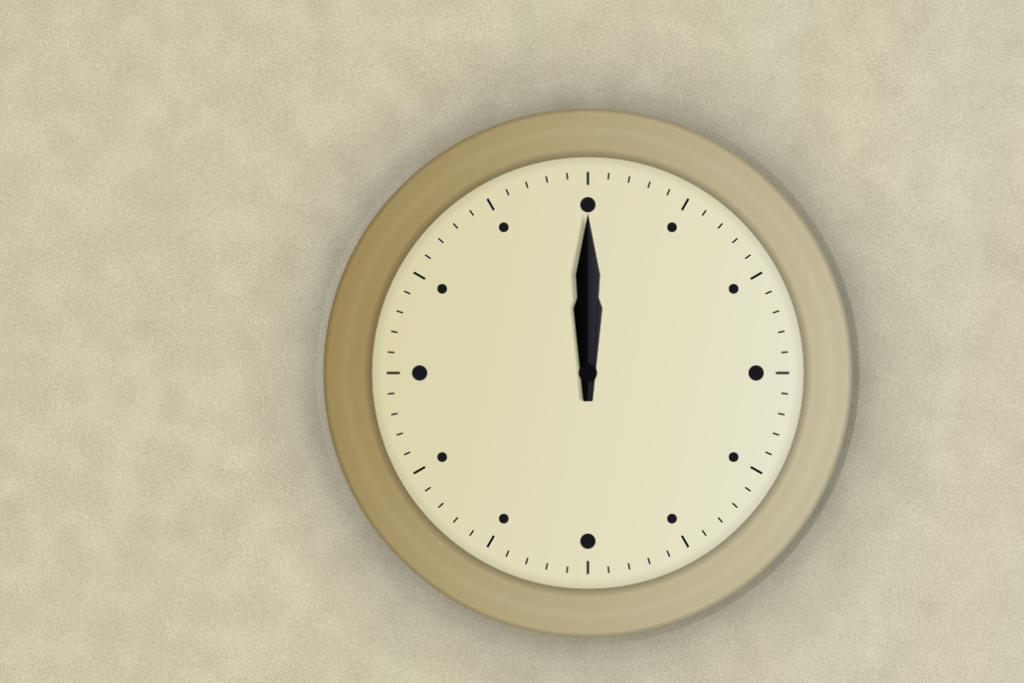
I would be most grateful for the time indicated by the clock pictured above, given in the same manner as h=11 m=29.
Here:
h=12 m=0
